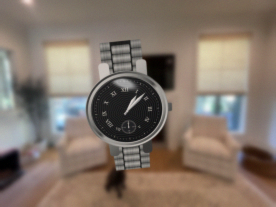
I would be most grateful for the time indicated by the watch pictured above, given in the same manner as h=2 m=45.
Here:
h=1 m=8
